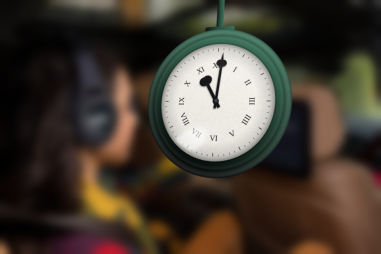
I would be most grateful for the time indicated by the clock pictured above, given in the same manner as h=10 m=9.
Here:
h=11 m=1
